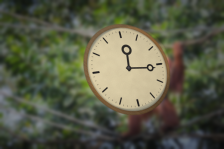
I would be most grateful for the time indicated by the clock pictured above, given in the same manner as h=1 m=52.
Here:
h=12 m=16
